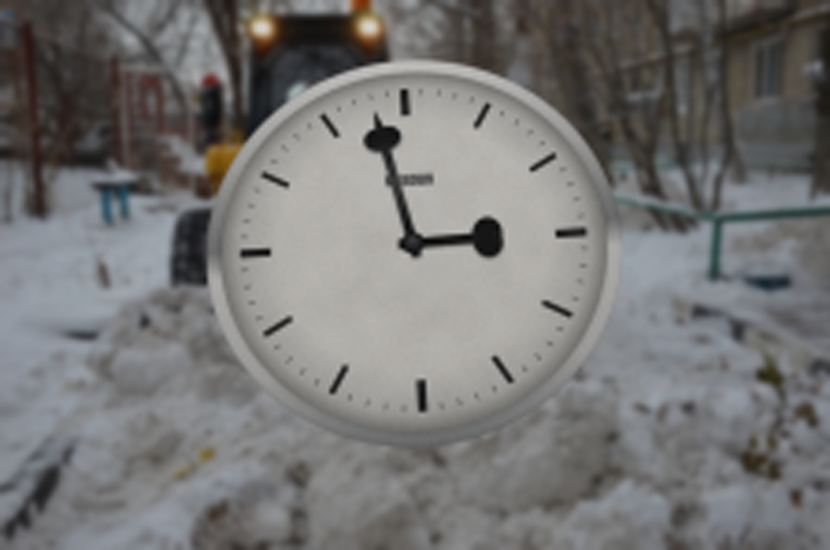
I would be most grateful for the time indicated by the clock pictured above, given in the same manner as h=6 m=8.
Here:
h=2 m=58
